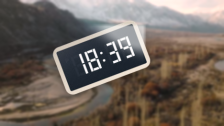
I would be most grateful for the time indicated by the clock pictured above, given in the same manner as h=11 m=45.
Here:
h=18 m=39
